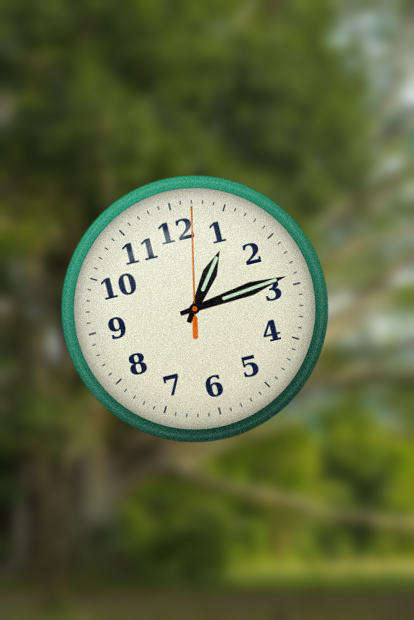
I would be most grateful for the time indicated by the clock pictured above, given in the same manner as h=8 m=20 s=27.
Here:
h=1 m=14 s=2
